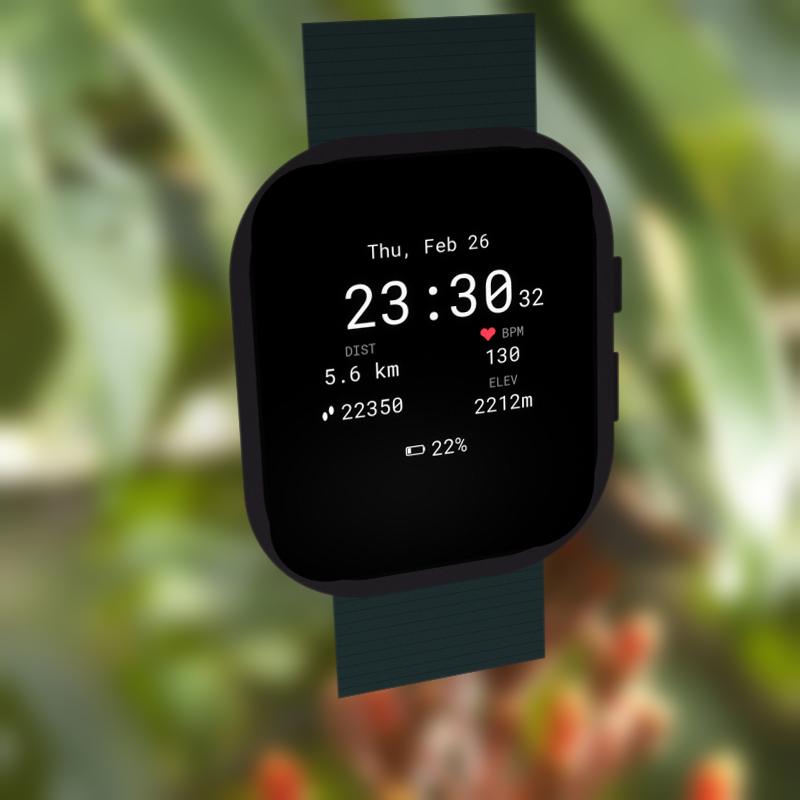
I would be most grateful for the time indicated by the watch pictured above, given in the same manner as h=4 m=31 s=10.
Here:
h=23 m=30 s=32
